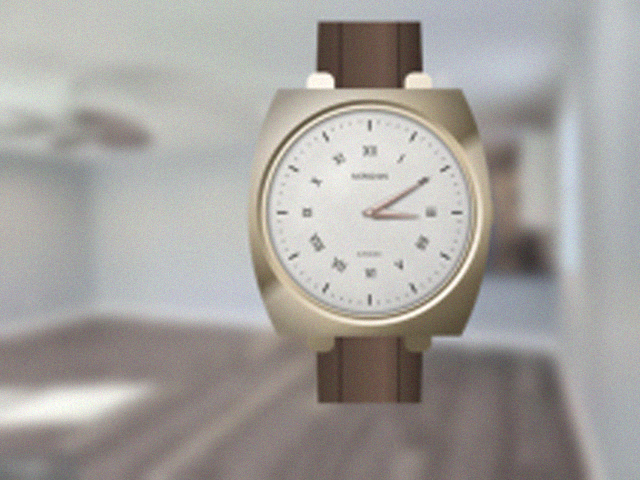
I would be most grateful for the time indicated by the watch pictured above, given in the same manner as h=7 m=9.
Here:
h=3 m=10
